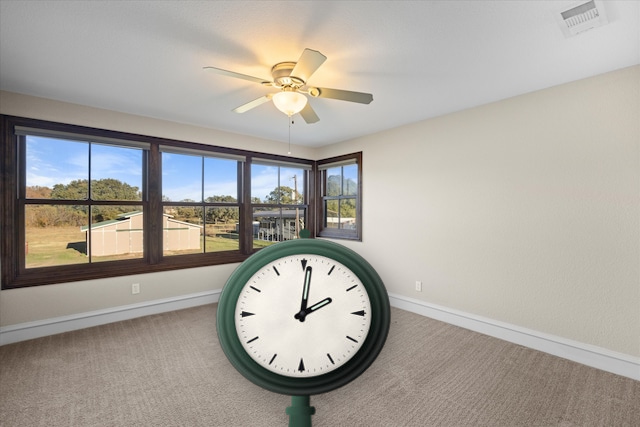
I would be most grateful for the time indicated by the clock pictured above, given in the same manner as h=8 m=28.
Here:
h=2 m=1
